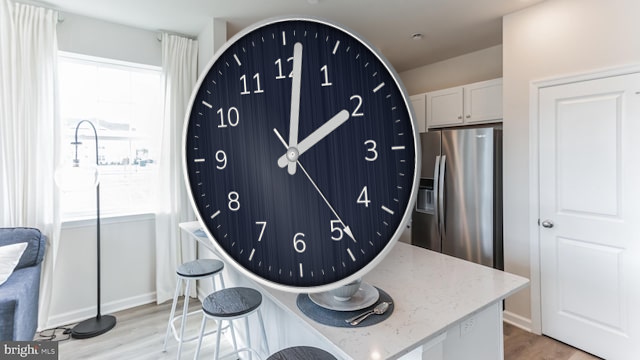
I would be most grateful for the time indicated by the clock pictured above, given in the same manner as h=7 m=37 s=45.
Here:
h=2 m=1 s=24
